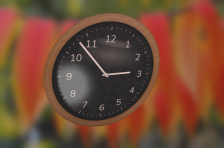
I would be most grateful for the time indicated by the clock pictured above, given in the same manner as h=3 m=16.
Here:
h=2 m=53
